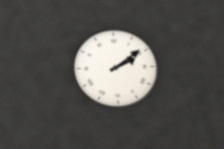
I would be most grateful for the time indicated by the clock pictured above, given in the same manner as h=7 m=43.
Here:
h=2 m=9
